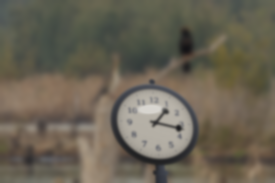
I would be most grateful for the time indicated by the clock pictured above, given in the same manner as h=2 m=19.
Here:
h=1 m=17
